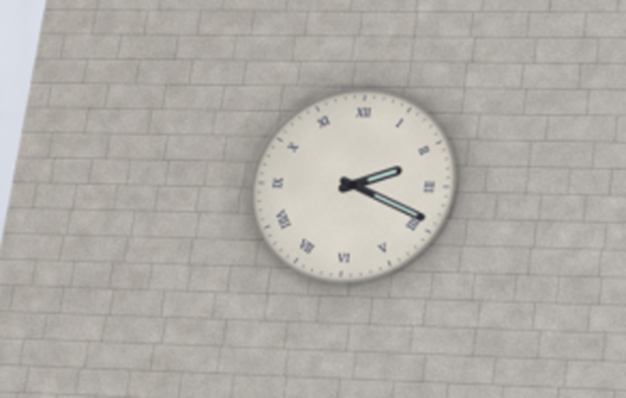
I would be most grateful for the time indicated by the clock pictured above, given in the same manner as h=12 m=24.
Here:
h=2 m=19
